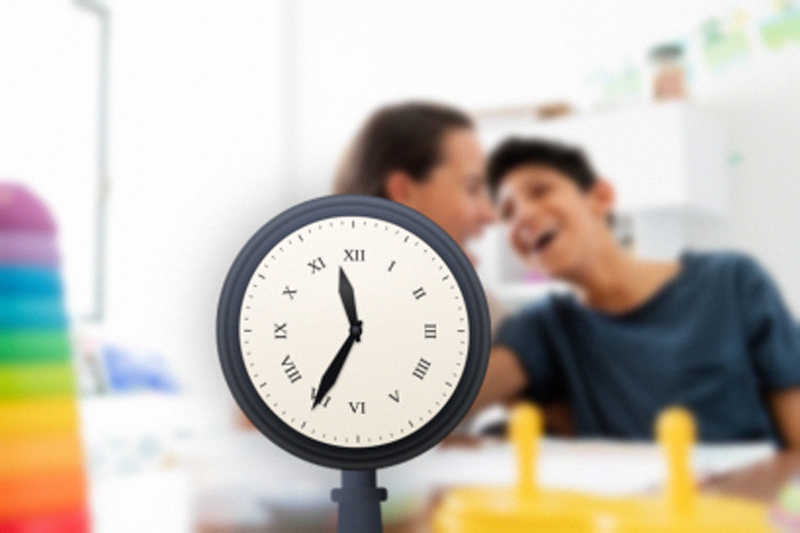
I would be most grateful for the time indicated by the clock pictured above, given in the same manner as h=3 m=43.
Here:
h=11 m=35
